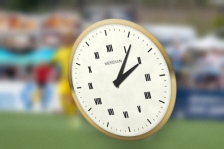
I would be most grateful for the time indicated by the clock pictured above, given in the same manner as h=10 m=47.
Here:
h=2 m=6
